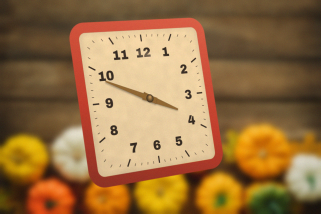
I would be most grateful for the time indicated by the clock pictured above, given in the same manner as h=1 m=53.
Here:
h=3 m=49
